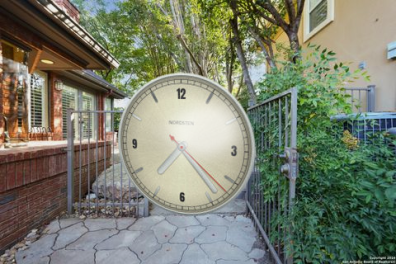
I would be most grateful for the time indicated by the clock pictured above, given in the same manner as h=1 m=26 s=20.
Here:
h=7 m=23 s=22
